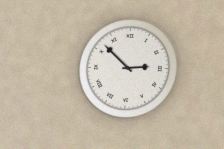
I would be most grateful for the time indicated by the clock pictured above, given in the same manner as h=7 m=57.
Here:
h=2 m=52
